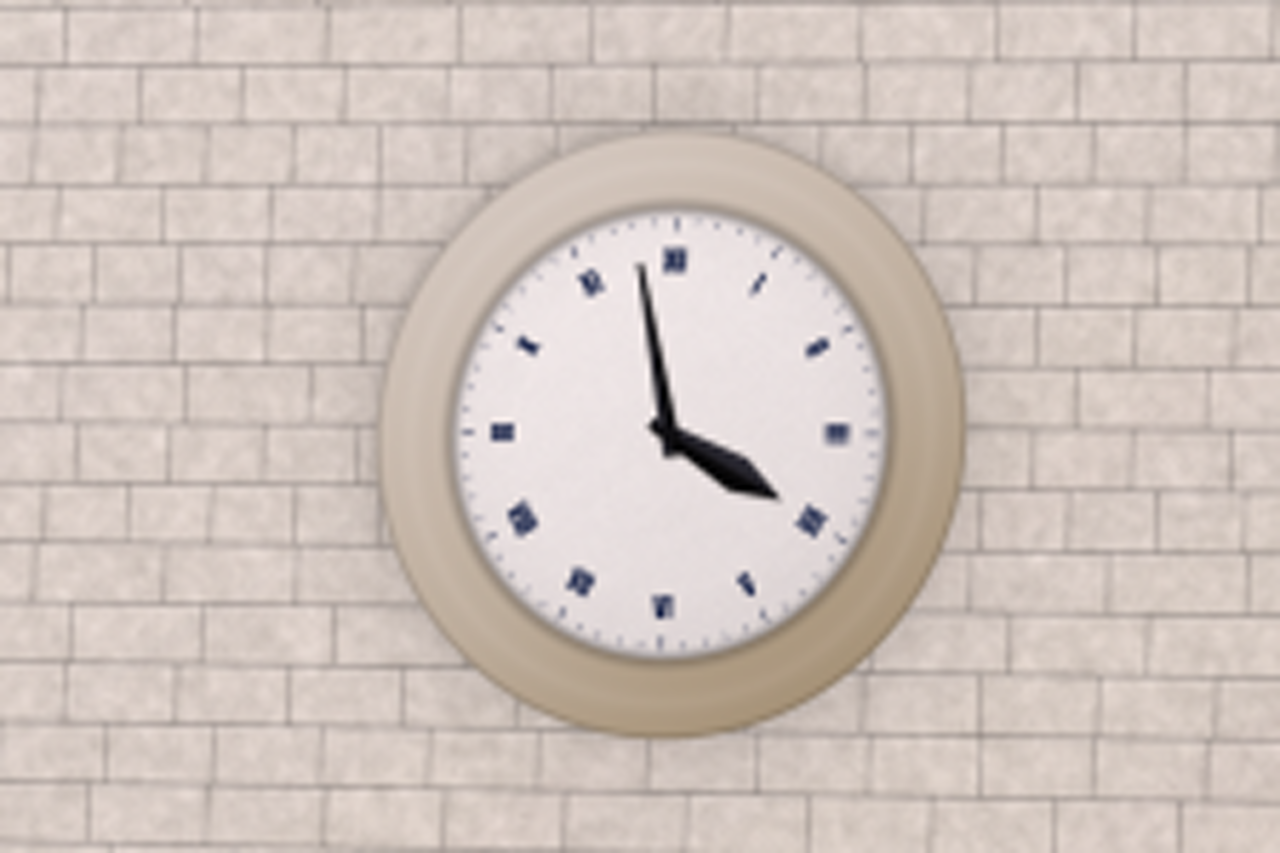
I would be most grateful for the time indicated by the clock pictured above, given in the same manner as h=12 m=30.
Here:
h=3 m=58
